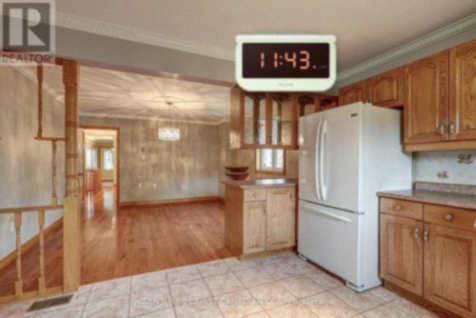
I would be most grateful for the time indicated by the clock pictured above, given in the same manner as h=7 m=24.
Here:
h=11 m=43
